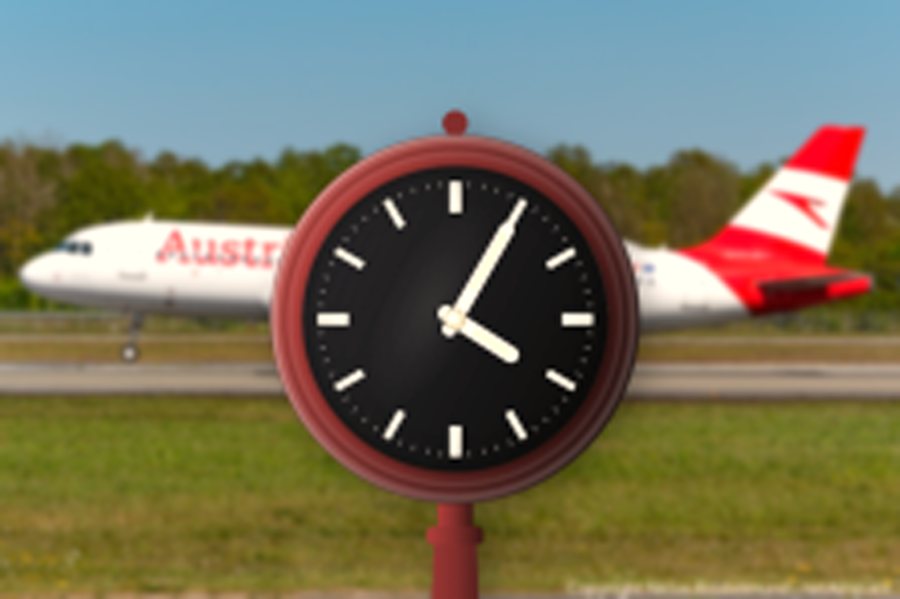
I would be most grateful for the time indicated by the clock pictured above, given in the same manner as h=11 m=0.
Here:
h=4 m=5
